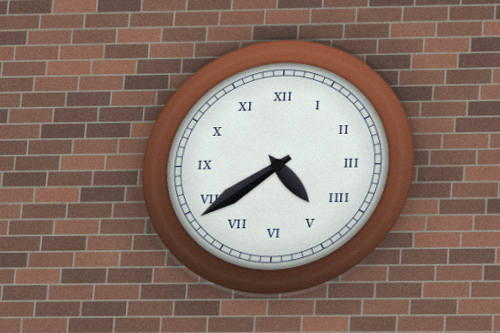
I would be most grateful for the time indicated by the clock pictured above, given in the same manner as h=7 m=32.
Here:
h=4 m=39
